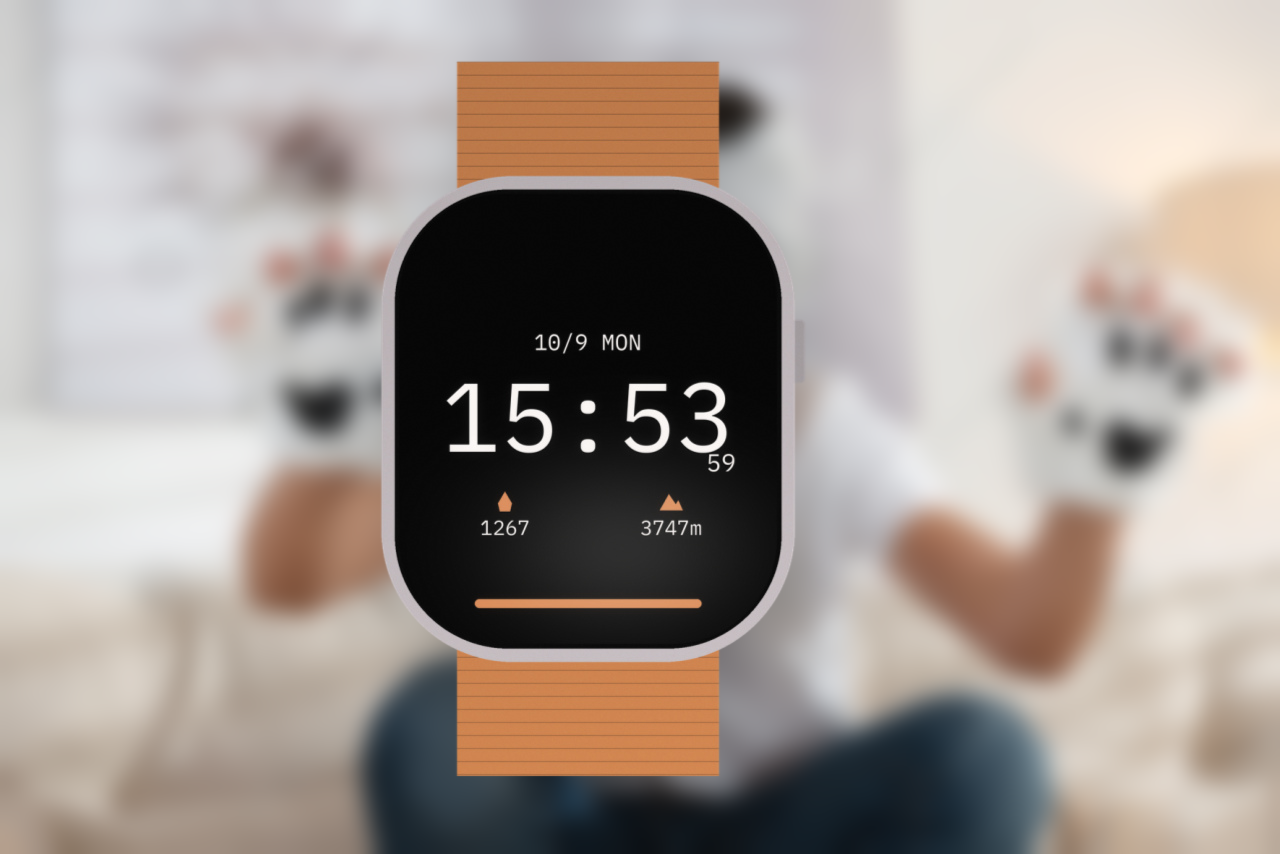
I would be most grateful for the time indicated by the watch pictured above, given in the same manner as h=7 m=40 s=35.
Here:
h=15 m=53 s=59
